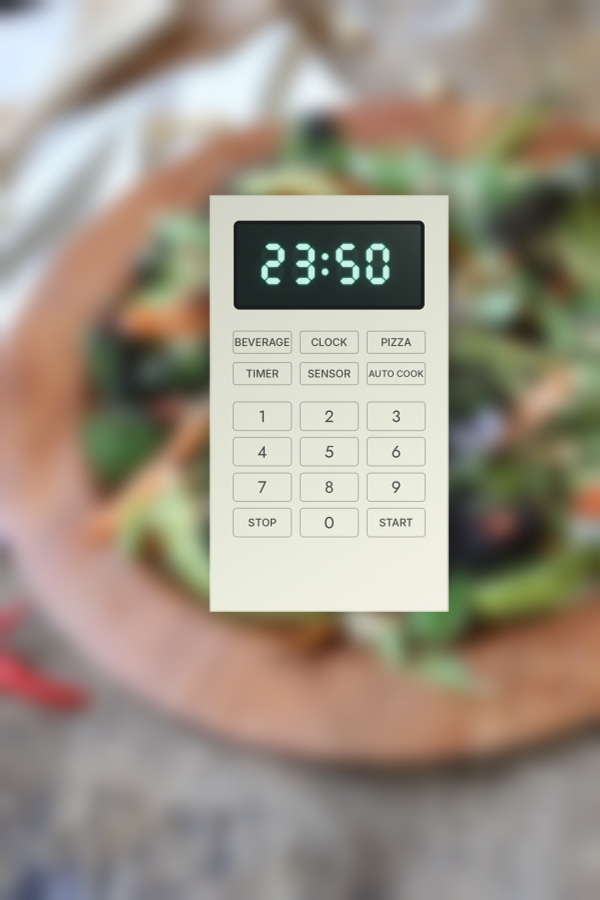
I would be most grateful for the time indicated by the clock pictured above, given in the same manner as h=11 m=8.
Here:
h=23 m=50
